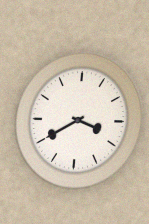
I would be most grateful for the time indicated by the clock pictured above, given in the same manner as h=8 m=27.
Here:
h=3 m=40
